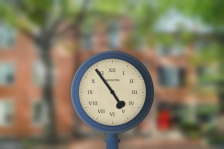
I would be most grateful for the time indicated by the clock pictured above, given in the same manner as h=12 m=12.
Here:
h=4 m=54
